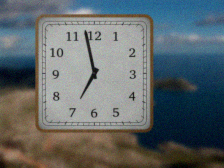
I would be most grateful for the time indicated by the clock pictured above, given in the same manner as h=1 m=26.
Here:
h=6 m=58
